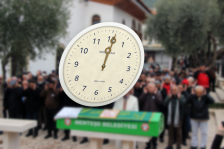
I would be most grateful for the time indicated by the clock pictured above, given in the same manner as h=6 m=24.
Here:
h=12 m=1
